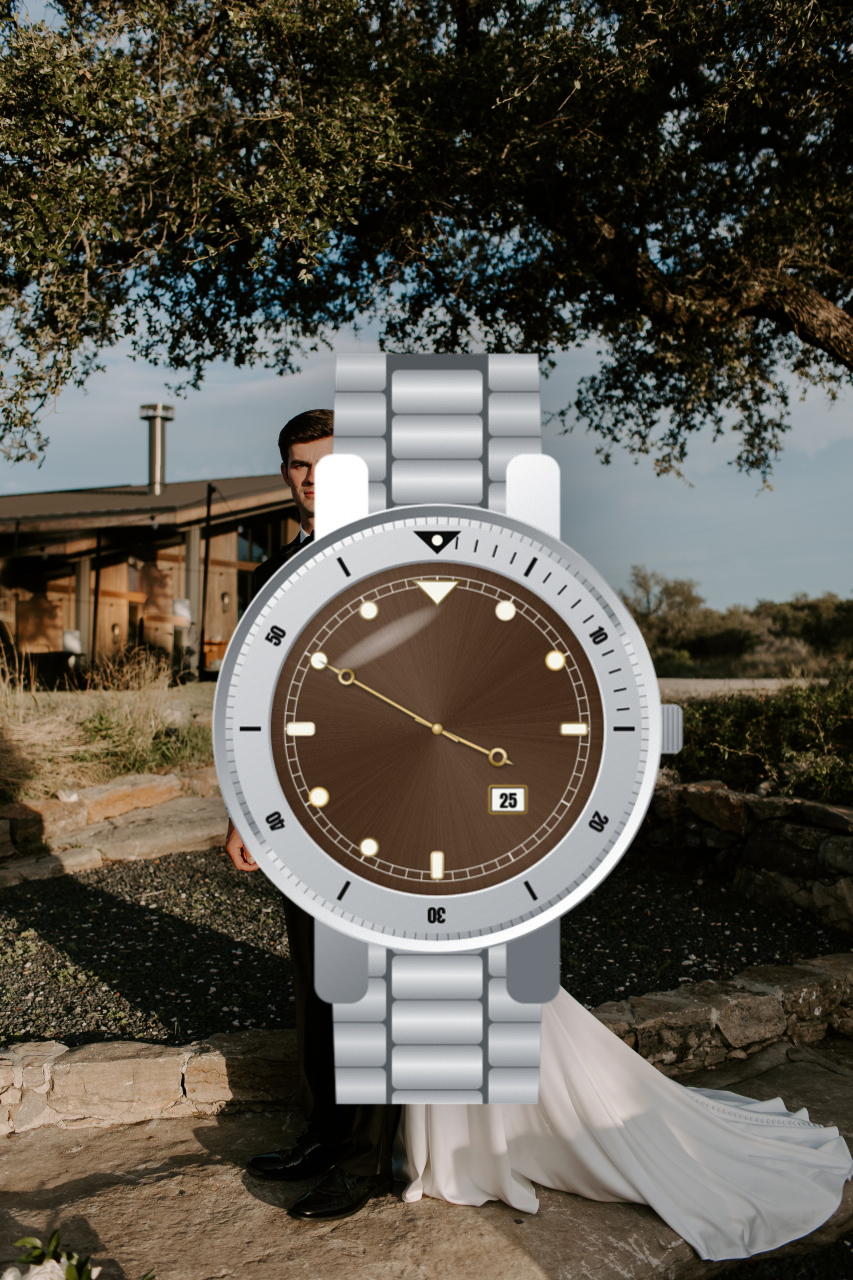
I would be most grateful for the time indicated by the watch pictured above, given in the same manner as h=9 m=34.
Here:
h=3 m=50
